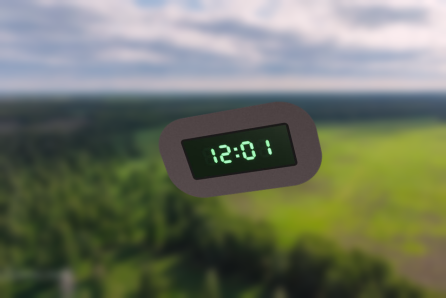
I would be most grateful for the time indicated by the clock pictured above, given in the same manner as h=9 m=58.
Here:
h=12 m=1
